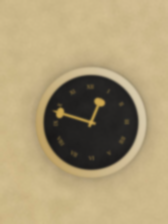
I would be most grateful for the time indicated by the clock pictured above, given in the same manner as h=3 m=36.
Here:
h=12 m=48
